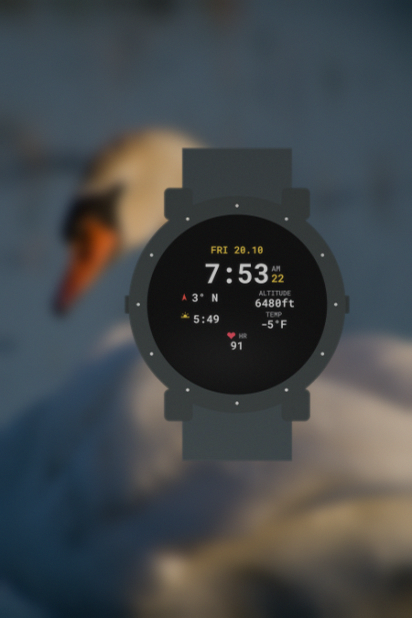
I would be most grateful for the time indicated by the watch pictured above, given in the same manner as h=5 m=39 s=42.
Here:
h=7 m=53 s=22
